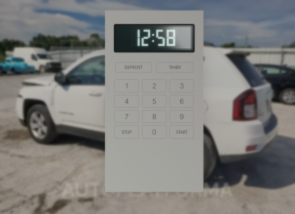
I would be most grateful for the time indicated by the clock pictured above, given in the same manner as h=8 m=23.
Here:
h=12 m=58
